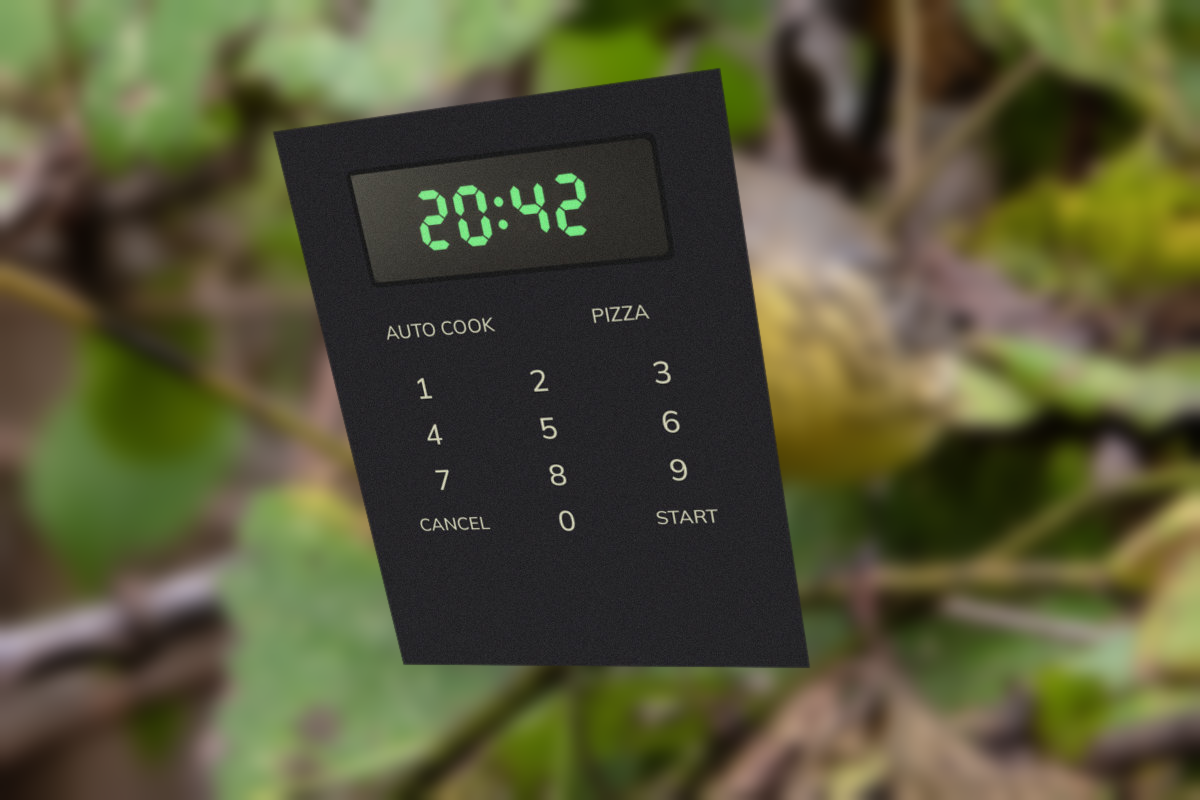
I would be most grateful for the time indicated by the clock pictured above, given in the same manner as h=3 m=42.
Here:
h=20 m=42
